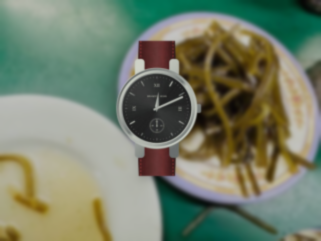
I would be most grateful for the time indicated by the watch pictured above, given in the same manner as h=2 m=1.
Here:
h=12 m=11
